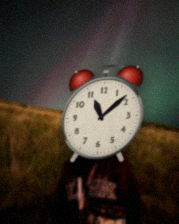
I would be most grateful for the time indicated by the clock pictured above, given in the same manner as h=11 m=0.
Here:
h=11 m=8
